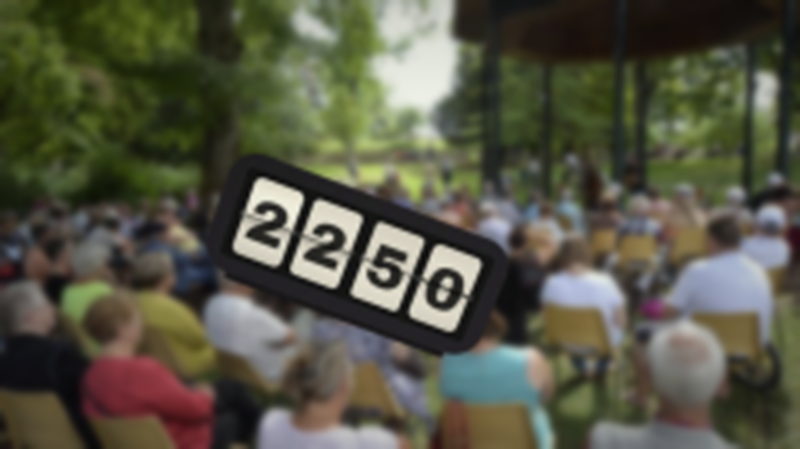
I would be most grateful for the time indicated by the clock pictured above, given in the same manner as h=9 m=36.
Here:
h=22 m=50
